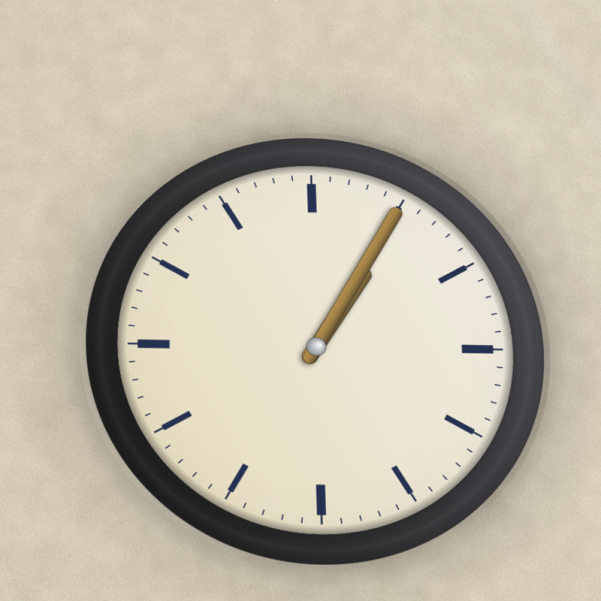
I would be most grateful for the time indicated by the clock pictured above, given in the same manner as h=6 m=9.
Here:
h=1 m=5
